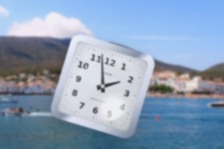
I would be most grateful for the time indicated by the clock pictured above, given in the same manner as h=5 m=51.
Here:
h=1 m=57
